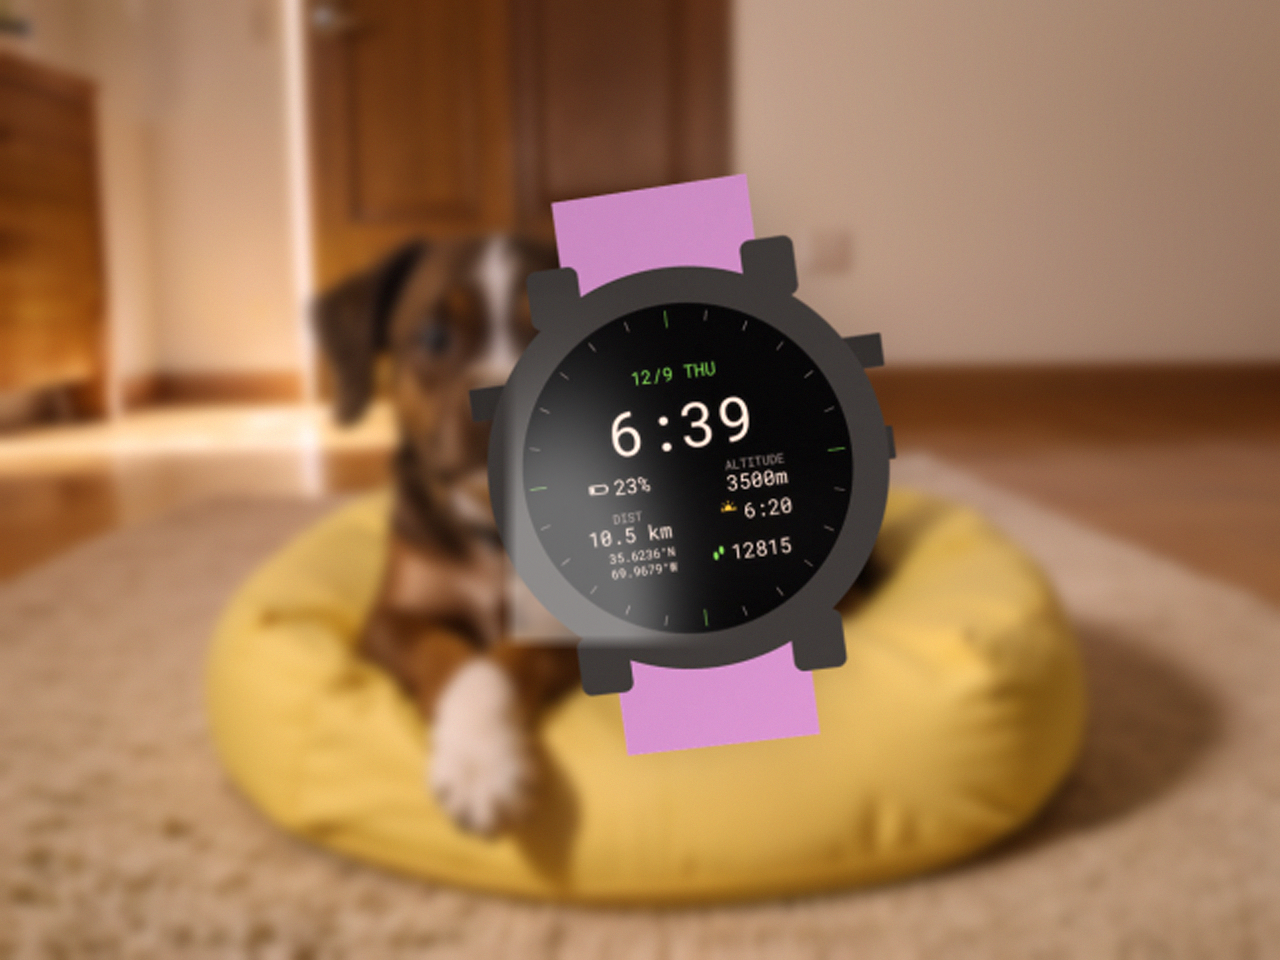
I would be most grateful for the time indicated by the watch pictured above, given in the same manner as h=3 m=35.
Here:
h=6 m=39
